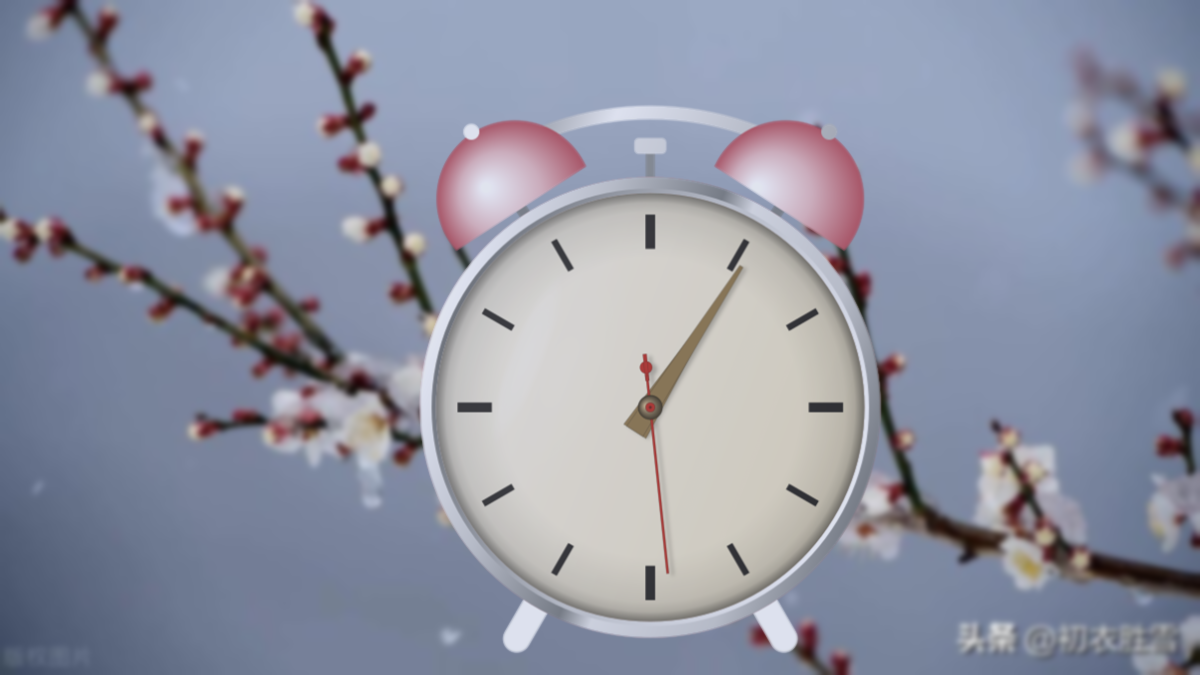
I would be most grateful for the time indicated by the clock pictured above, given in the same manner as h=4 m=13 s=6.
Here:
h=1 m=5 s=29
